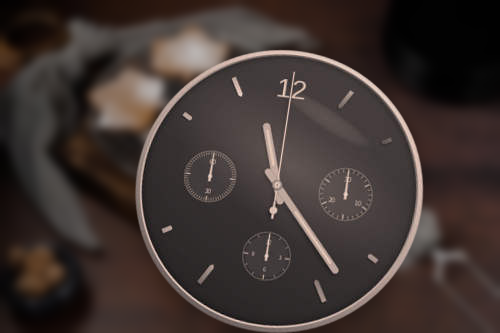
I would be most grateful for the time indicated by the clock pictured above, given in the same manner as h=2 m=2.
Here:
h=11 m=23
